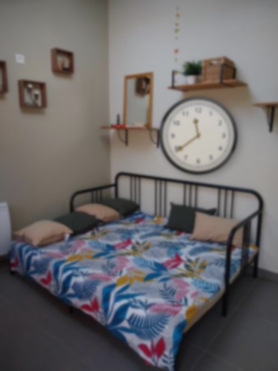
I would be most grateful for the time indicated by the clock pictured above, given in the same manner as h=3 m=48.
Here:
h=11 m=39
